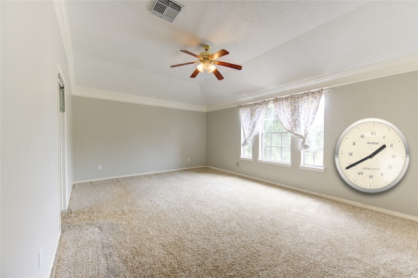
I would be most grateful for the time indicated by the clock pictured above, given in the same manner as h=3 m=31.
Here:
h=1 m=40
